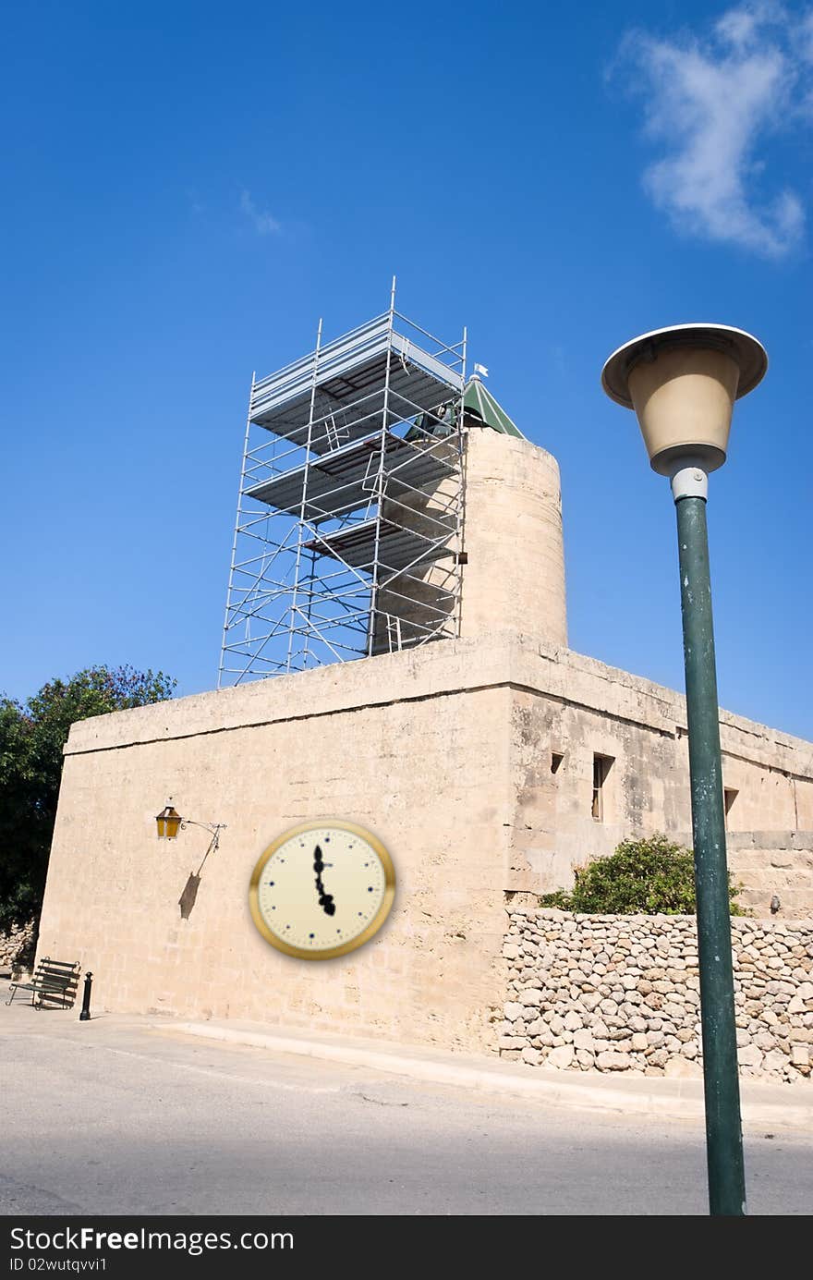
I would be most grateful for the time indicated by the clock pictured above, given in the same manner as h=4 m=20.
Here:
h=4 m=58
